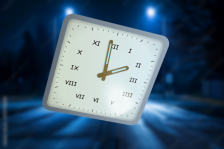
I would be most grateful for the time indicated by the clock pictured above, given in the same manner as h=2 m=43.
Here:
h=1 m=59
